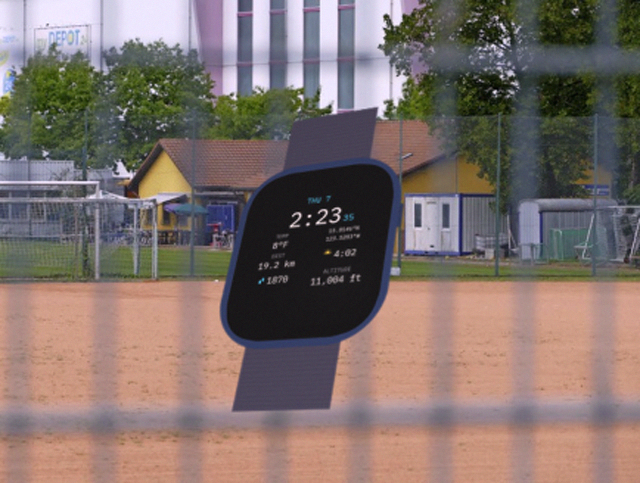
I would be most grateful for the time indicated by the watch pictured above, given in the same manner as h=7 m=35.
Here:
h=2 m=23
